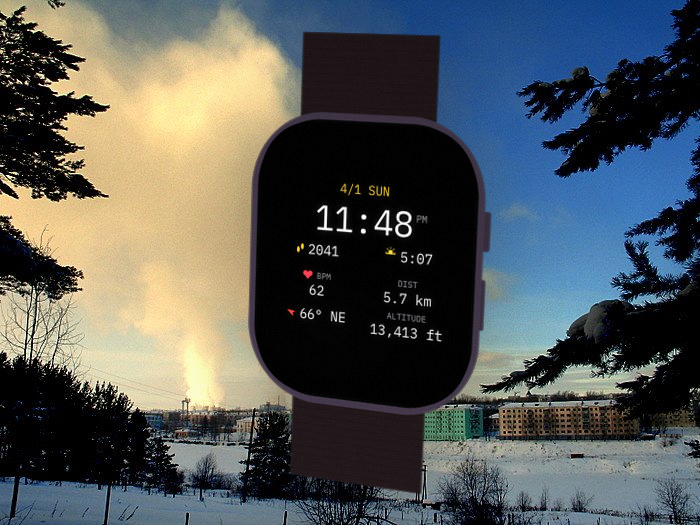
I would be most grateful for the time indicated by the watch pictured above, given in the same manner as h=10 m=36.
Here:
h=11 m=48
